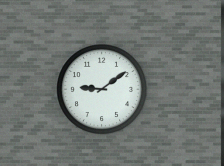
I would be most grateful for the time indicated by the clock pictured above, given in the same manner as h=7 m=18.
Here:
h=9 m=9
